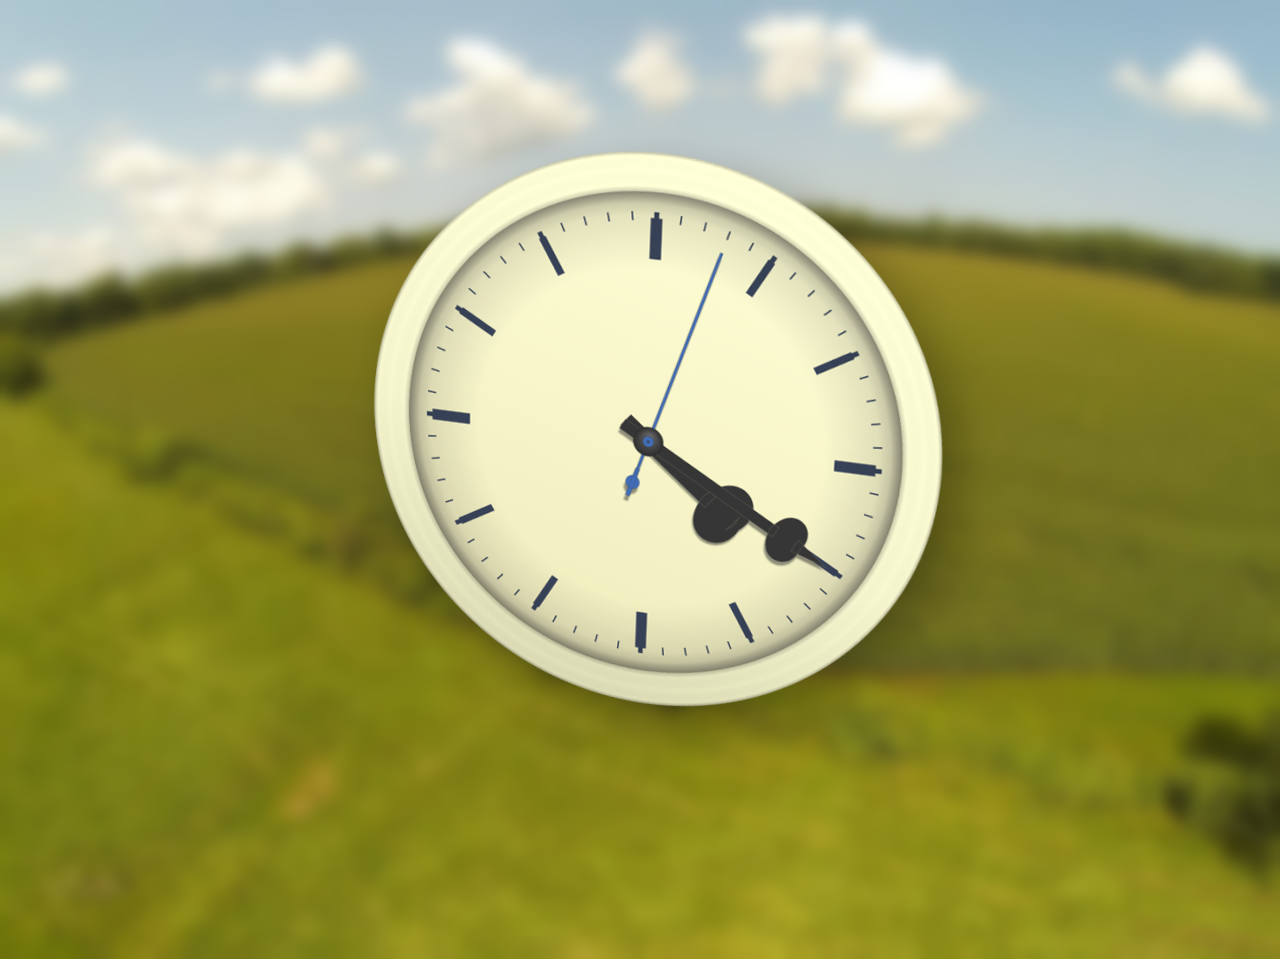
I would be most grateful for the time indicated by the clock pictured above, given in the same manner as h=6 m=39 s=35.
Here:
h=4 m=20 s=3
